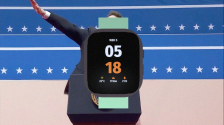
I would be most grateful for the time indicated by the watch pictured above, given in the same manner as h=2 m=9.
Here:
h=5 m=18
